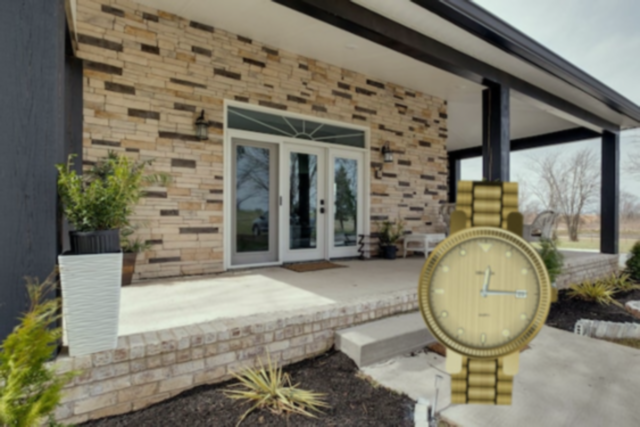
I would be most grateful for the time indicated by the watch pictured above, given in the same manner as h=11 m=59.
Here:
h=12 m=15
